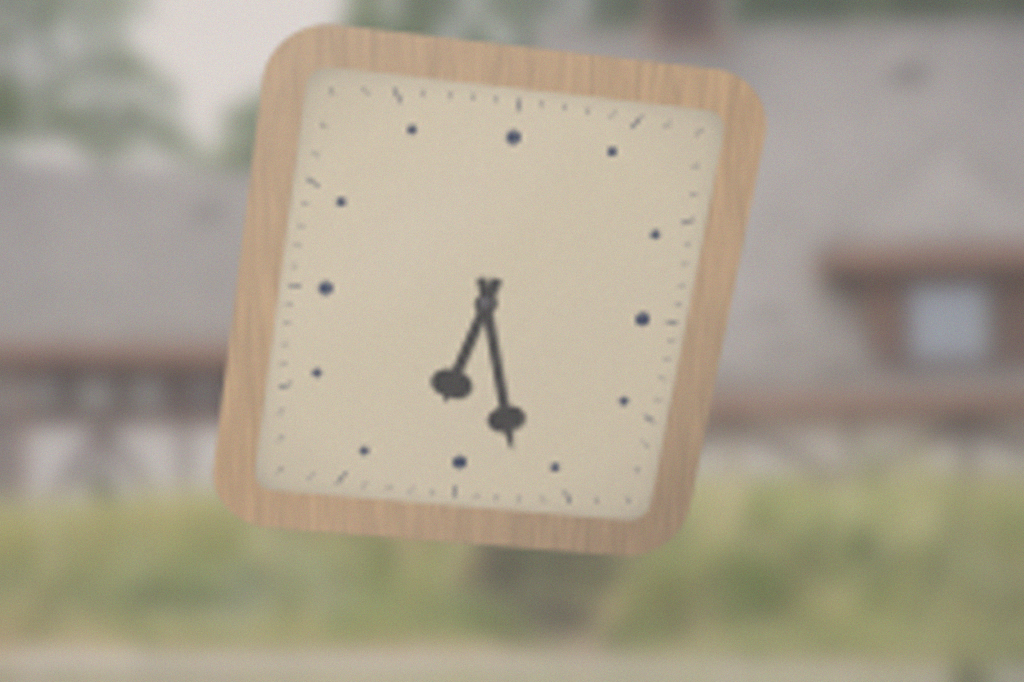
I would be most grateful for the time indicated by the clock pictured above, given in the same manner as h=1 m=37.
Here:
h=6 m=27
